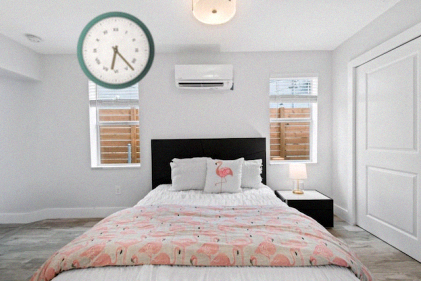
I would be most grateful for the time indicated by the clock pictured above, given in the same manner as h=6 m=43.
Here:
h=6 m=23
